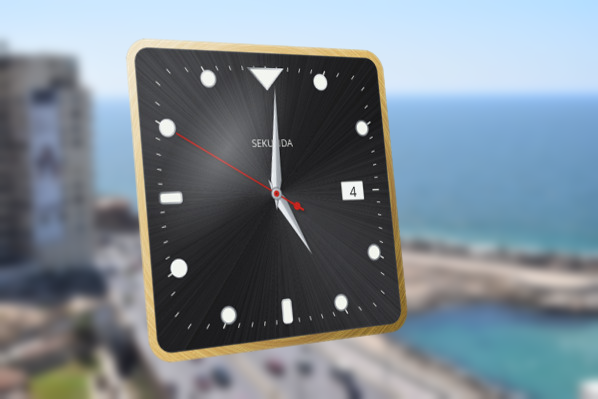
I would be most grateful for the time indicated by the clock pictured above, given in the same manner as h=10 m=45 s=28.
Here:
h=5 m=0 s=50
